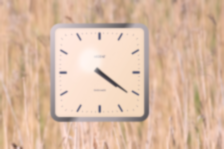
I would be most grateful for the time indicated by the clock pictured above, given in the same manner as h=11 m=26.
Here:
h=4 m=21
